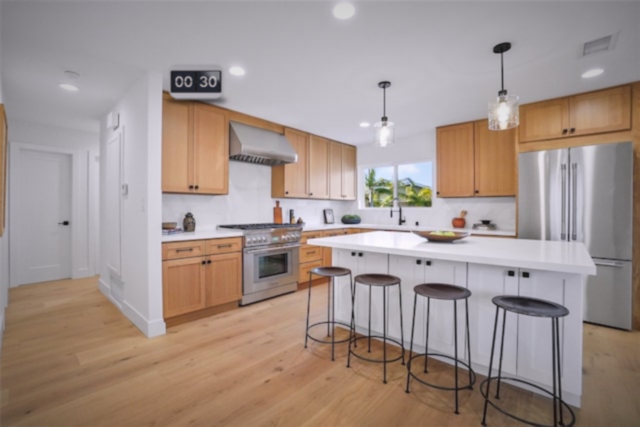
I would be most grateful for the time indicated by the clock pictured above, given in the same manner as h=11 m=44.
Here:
h=0 m=30
